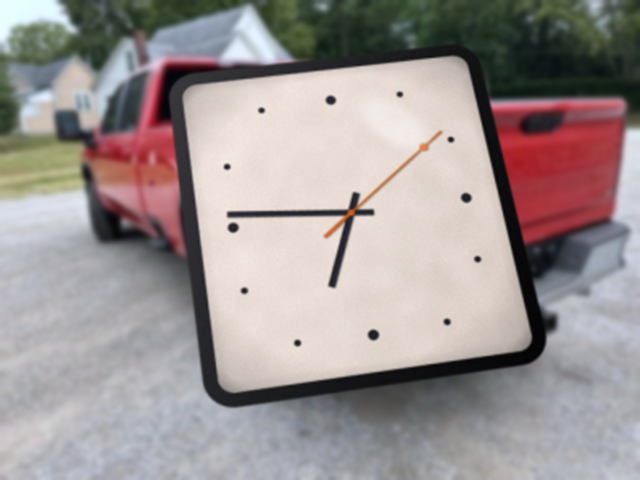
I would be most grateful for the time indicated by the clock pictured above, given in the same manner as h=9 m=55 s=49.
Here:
h=6 m=46 s=9
